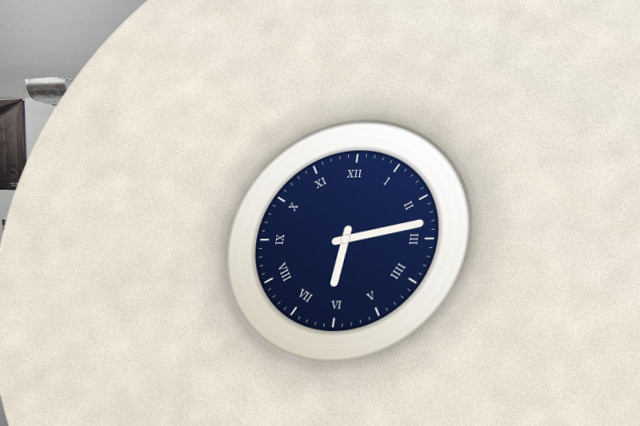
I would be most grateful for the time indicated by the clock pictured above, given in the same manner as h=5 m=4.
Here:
h=6 m=13
